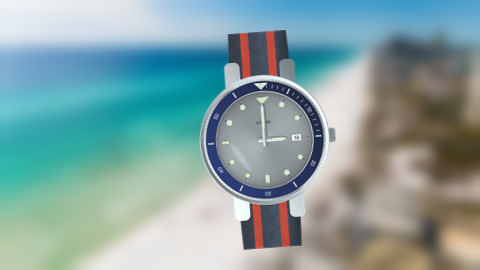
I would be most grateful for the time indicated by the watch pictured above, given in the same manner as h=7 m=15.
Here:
h=3 m=0
